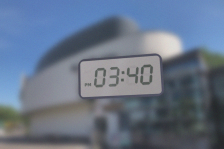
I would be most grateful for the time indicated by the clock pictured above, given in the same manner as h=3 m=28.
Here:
h=3 m=40
